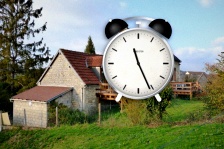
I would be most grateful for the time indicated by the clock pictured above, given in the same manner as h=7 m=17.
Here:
h=11 m=26
